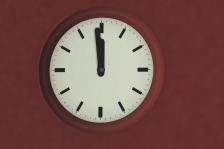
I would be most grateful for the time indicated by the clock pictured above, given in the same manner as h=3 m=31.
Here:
h=11 m=59
